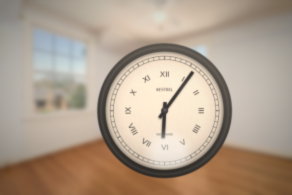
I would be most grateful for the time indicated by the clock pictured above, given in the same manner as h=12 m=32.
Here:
h=6 m=6
